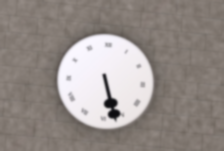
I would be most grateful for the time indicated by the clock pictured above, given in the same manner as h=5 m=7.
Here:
h=5 m=27
